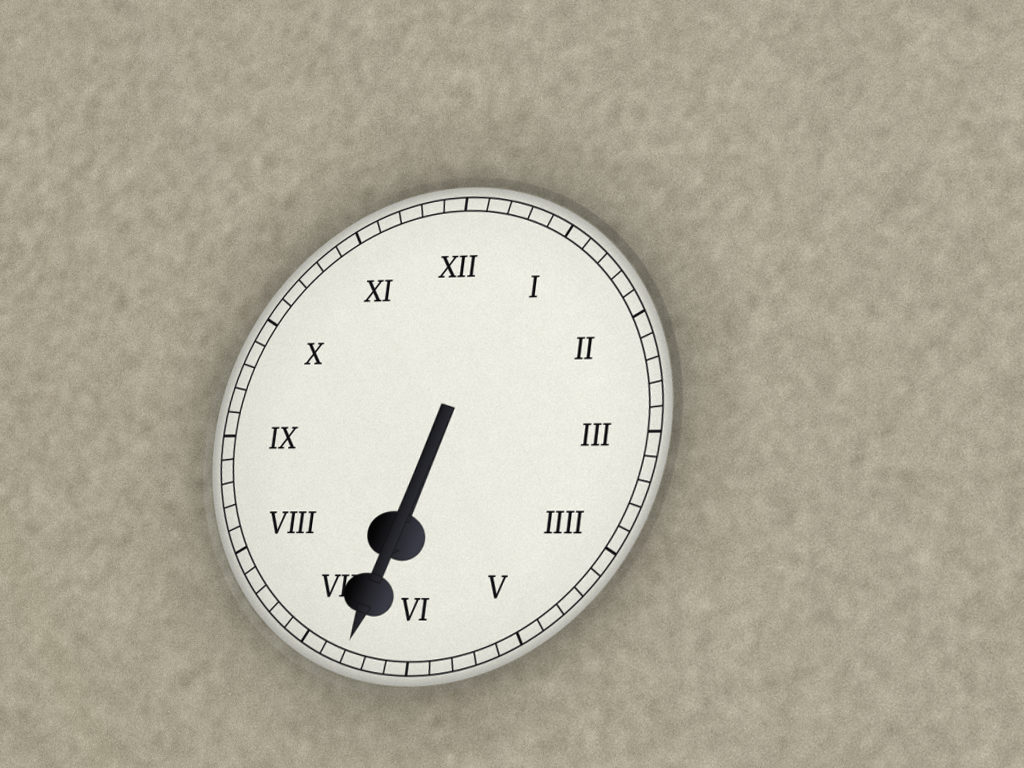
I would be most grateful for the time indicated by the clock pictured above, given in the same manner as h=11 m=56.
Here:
h=6 m=33
